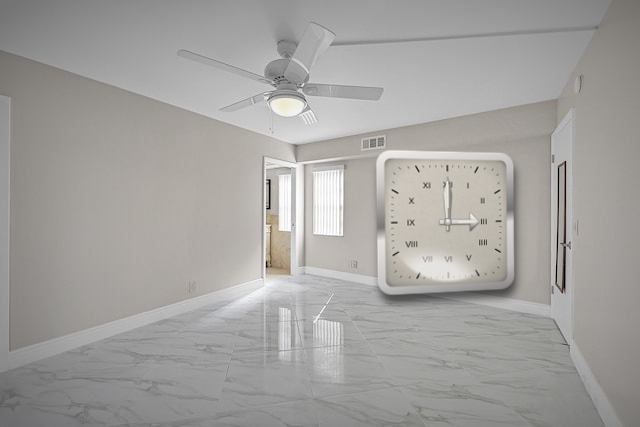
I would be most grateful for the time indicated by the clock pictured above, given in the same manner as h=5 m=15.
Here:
h=3 m=0
